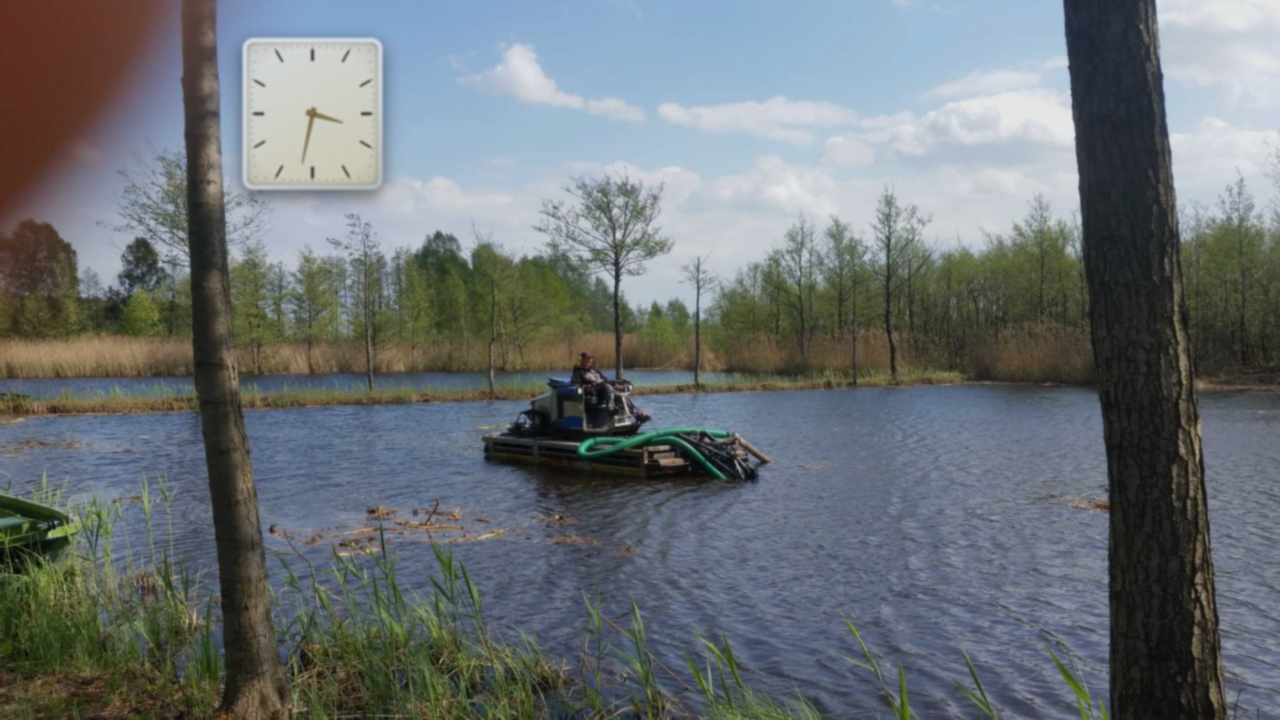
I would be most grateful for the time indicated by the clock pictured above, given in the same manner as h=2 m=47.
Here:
h=3 m=32
